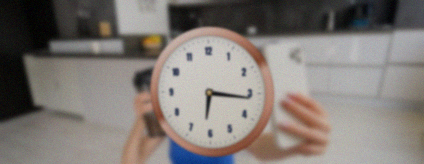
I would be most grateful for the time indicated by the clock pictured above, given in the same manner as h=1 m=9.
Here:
h=6 m=16
